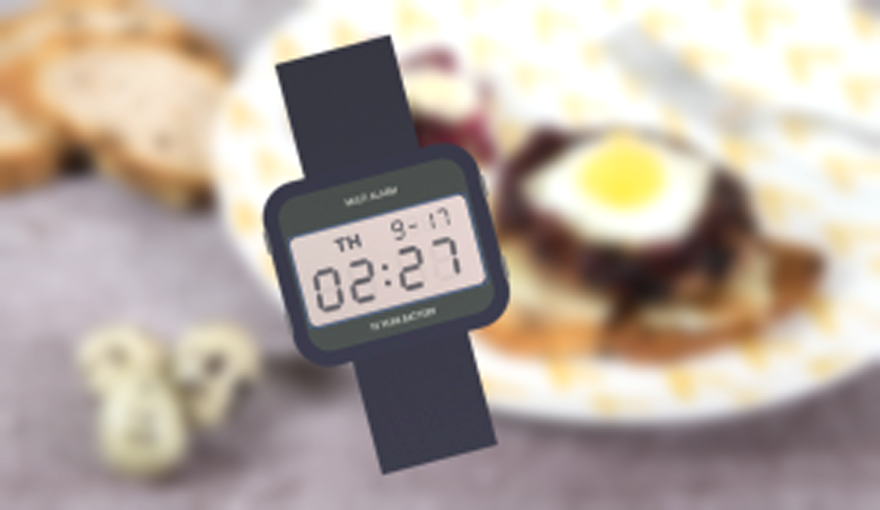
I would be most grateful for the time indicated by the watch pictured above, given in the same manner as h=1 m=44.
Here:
h=2 m=27
